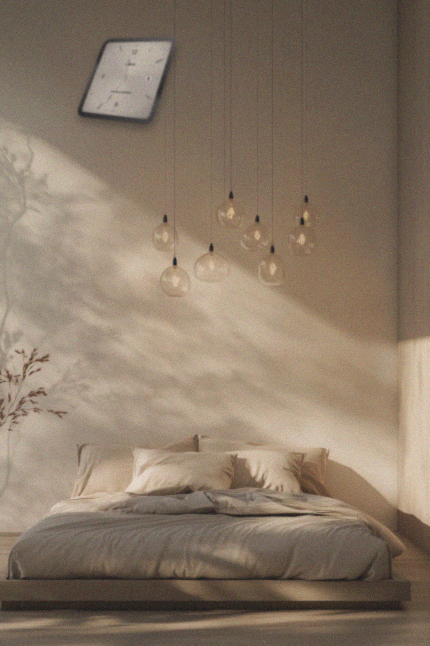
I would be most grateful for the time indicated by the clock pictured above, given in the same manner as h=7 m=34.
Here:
h=11 m=34
